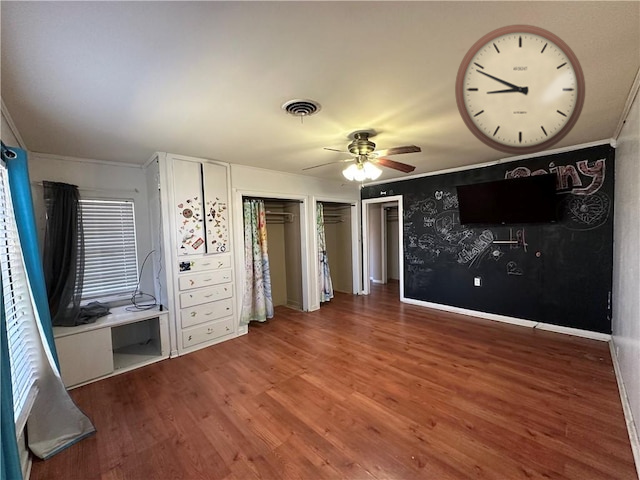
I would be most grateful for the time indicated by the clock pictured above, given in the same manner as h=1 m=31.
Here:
h=8 m=49
